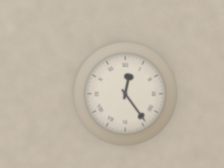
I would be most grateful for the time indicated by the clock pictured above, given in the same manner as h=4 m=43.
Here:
h=12 m=24
